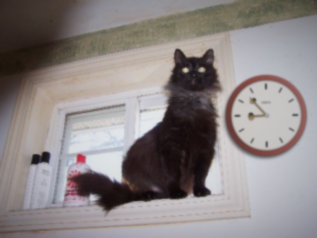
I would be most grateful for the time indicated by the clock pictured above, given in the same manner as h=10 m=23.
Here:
h=8 m=53
